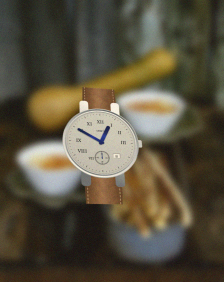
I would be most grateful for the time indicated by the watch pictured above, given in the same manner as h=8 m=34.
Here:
h=12 m=50
